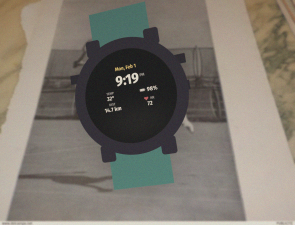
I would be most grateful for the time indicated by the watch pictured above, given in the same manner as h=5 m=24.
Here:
h=9 m=19
